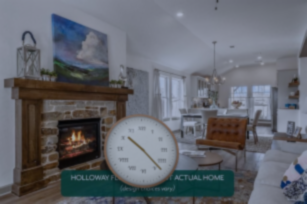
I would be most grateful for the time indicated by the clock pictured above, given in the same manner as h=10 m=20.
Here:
h=10 m=23
